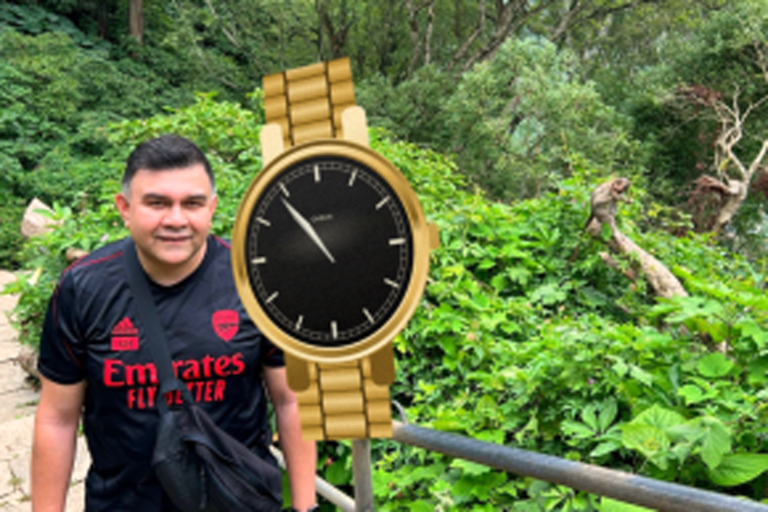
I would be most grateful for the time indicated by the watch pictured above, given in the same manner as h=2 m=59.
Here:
h=10 m=54
